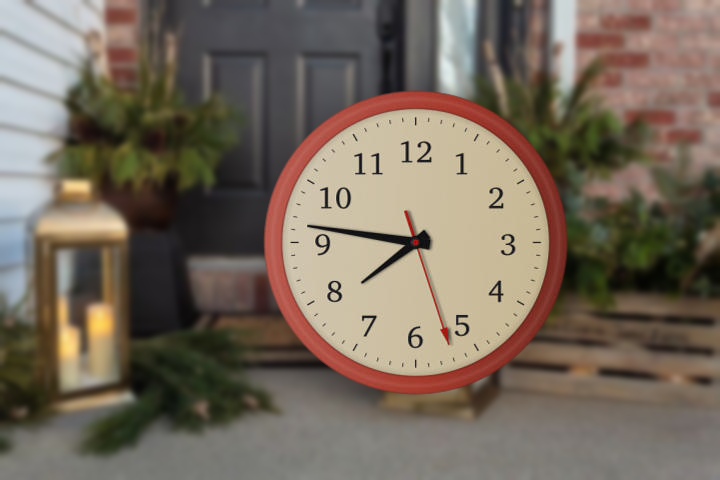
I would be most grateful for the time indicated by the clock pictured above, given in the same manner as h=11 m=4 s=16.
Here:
h=7 m=46 s=27
